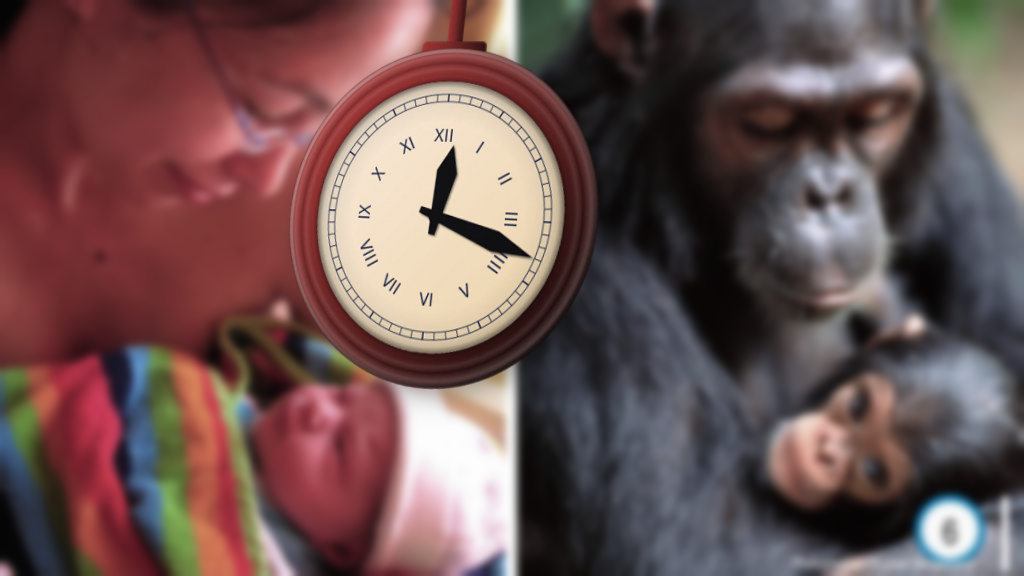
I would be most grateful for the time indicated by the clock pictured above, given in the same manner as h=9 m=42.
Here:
h=12 m=18
